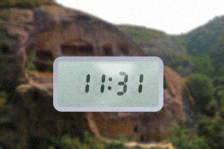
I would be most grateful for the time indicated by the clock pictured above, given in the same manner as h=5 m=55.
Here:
h=11 m=31
